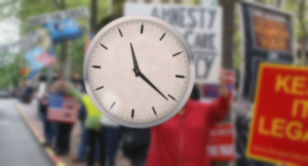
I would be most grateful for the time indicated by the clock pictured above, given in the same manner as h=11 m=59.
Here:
h=11 m=21
